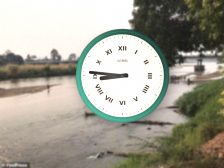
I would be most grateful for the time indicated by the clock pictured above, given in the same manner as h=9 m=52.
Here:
h=8 m=46
